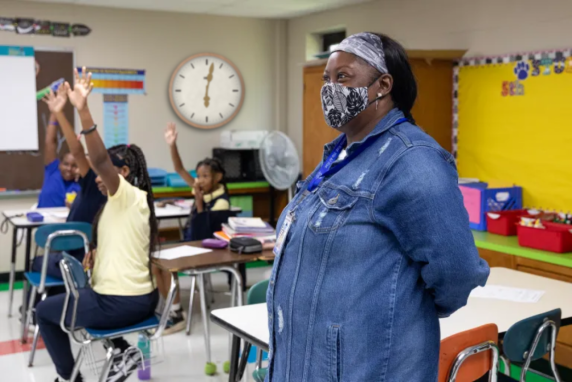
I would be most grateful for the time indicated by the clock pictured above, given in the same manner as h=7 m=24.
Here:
h=6 m=2
